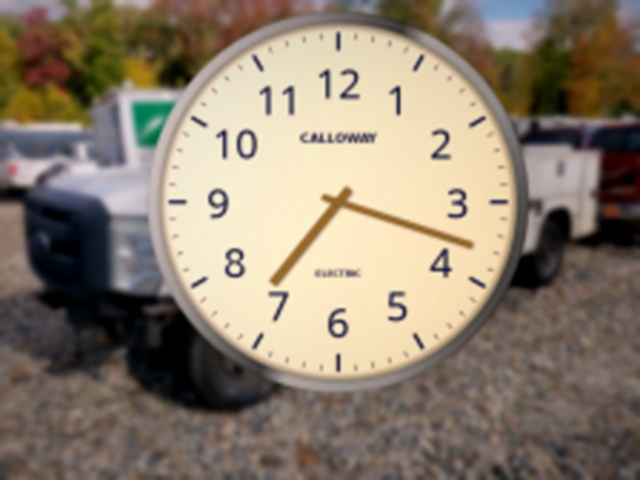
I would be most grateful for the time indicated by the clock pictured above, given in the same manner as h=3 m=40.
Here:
h=7 m=18
